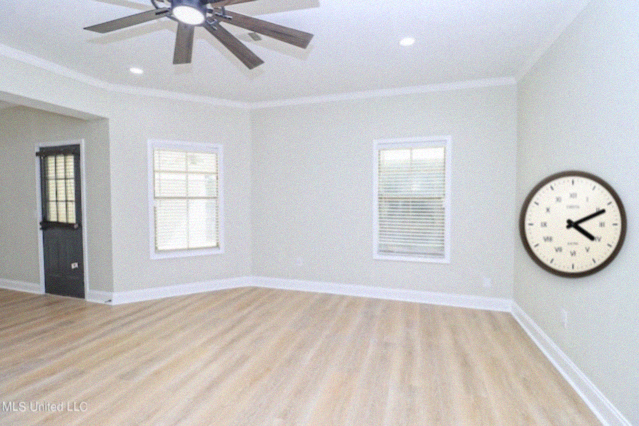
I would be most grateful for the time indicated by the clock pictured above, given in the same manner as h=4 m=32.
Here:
h=4 m=11
